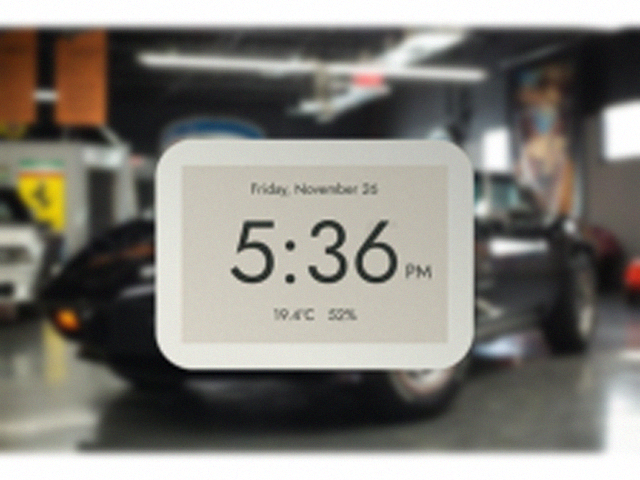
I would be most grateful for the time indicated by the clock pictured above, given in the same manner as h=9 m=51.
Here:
h=5 m=36
